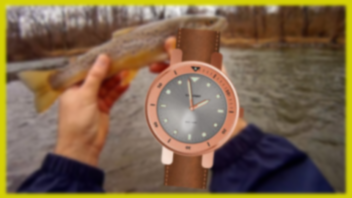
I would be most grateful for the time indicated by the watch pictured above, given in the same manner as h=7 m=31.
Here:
h=1 m=58
